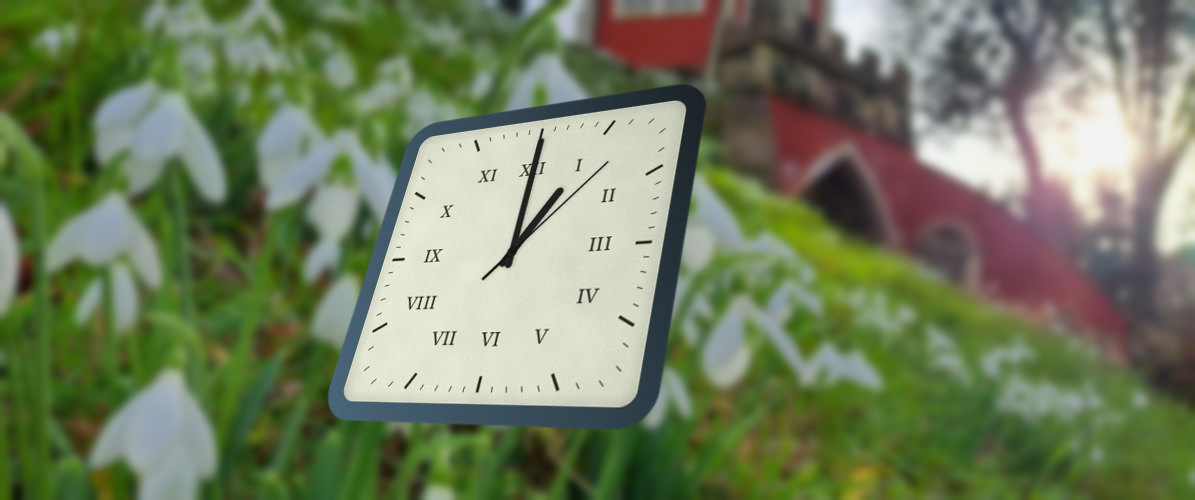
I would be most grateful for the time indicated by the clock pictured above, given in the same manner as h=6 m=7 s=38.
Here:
h=1 m=0 s=7
